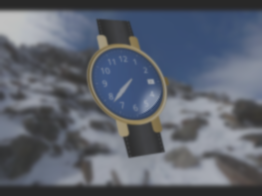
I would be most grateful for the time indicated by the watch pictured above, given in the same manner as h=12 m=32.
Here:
h=7 m=38
